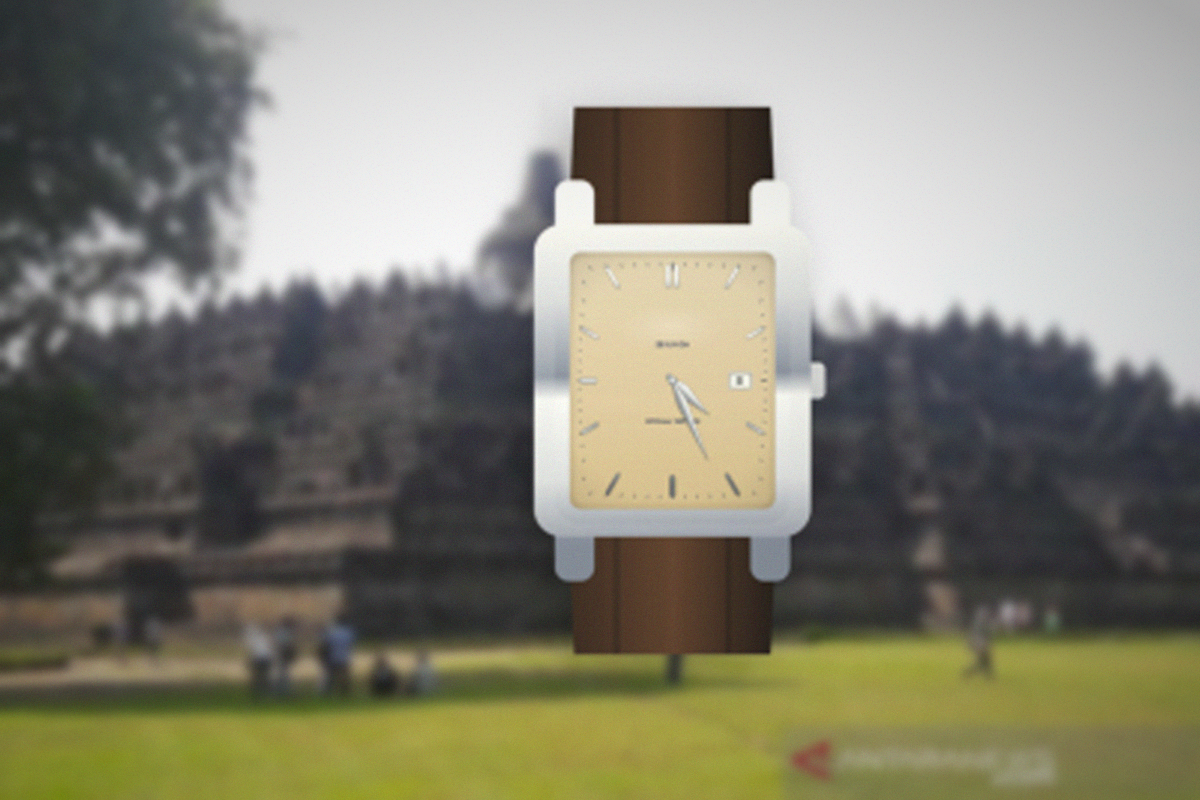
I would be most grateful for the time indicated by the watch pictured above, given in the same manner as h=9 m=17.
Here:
h=4 m=26
